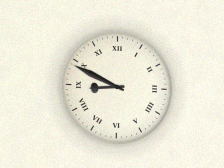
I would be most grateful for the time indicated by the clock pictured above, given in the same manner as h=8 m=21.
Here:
h=8 m=49
